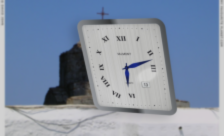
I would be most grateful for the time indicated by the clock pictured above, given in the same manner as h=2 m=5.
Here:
h=6 m=12
